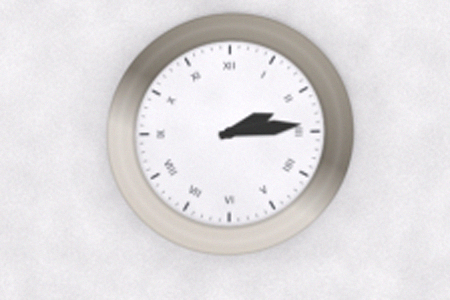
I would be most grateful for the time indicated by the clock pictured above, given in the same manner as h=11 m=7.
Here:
h=2 m=14
